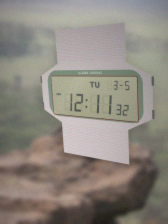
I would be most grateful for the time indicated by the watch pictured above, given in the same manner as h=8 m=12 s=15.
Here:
h=12 m=11 s=32
